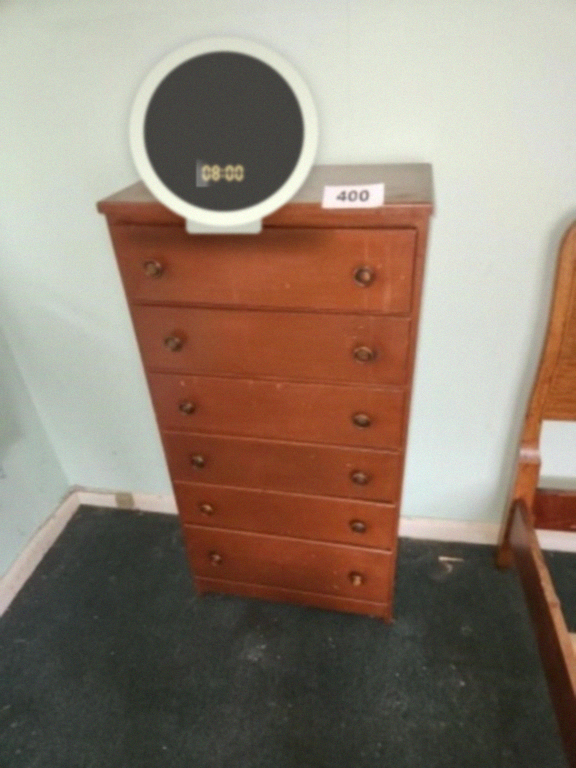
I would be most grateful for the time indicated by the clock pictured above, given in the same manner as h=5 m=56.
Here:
h=8 m=0
